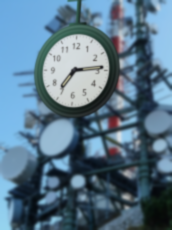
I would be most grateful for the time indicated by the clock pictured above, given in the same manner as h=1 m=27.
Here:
h=7 m=14
